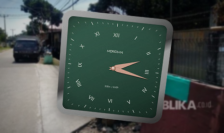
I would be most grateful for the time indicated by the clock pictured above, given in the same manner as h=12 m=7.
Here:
h=2 m=17
